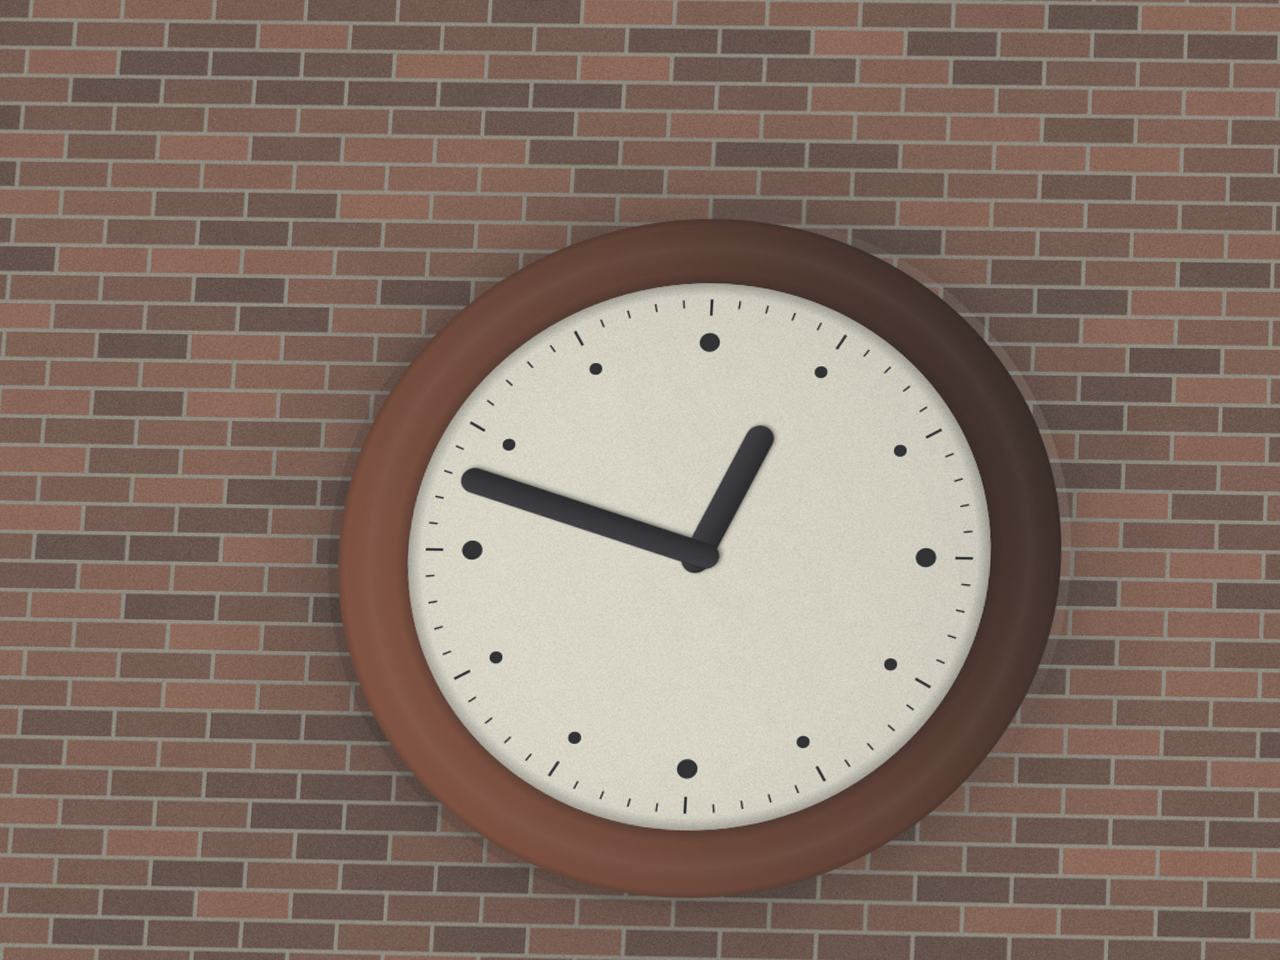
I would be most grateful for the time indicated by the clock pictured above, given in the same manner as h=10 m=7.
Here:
h=12 m=48
